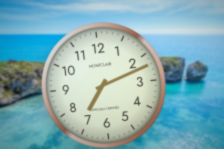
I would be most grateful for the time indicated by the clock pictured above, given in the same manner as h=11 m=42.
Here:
h=7 m=12
